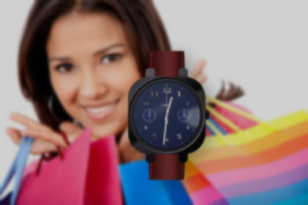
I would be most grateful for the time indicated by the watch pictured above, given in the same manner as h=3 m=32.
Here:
h=12 m=31
